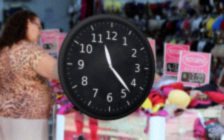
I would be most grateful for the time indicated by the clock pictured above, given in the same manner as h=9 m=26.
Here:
h=11 m=23
